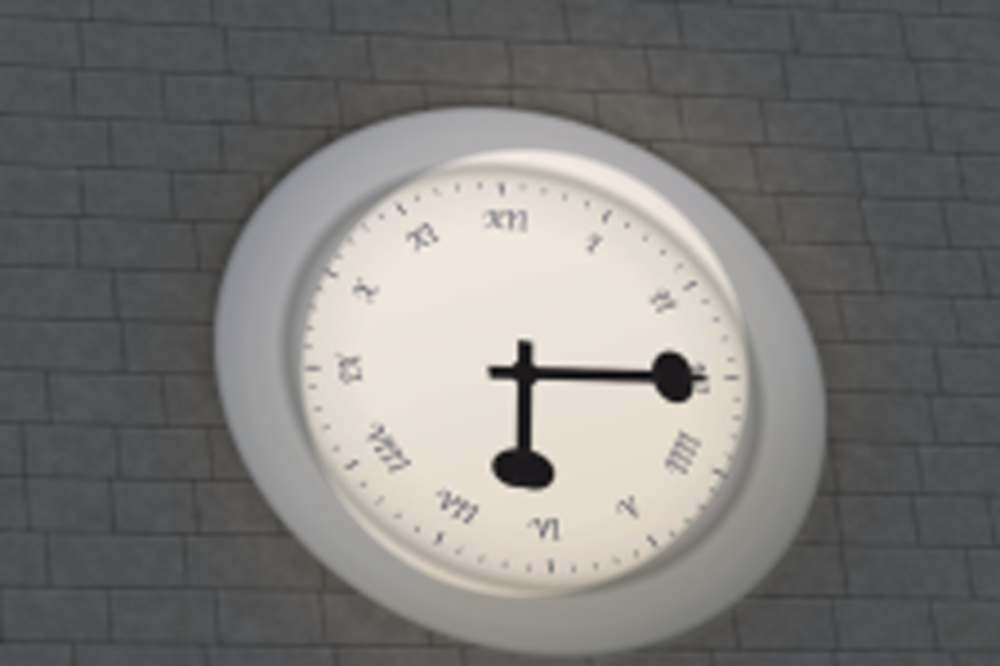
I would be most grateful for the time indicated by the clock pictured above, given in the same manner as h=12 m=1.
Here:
h=6 m=15
